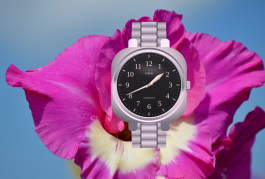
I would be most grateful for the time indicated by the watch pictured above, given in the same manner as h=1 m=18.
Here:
h=1 m=41
